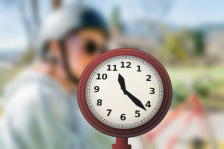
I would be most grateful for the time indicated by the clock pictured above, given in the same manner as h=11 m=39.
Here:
h=11 m=22
